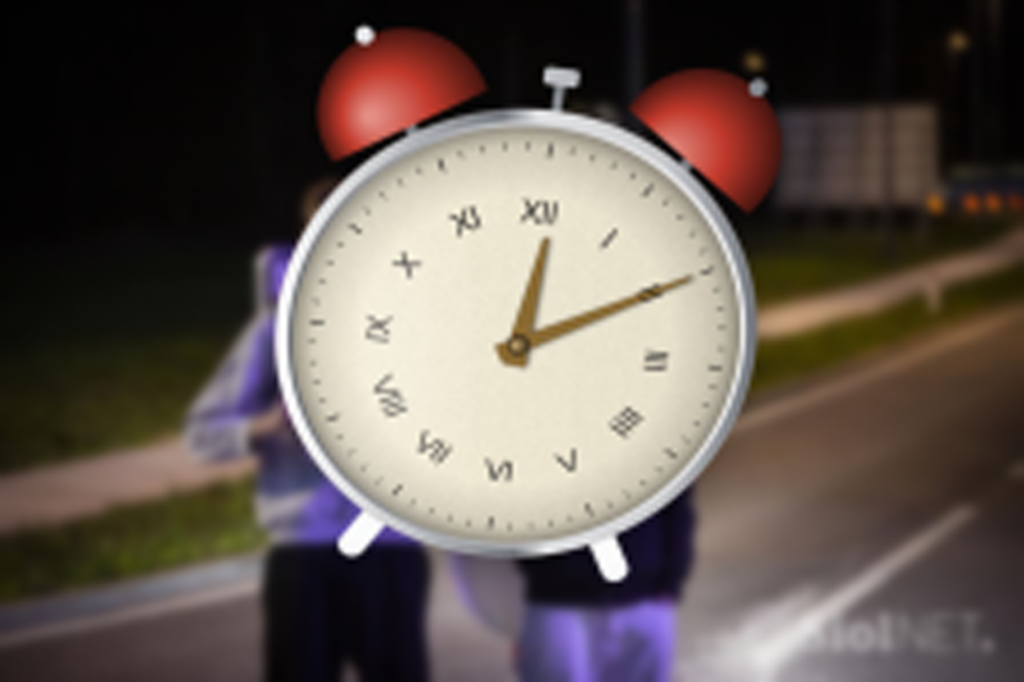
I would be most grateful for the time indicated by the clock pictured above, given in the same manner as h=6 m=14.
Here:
h=12 m=10
